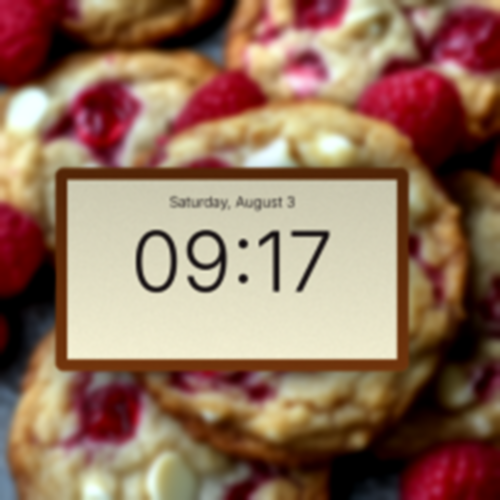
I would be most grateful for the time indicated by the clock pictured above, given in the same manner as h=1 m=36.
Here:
h=9 m=17
